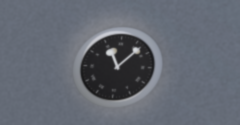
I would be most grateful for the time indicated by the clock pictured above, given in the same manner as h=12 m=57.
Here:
h=11 m=7
